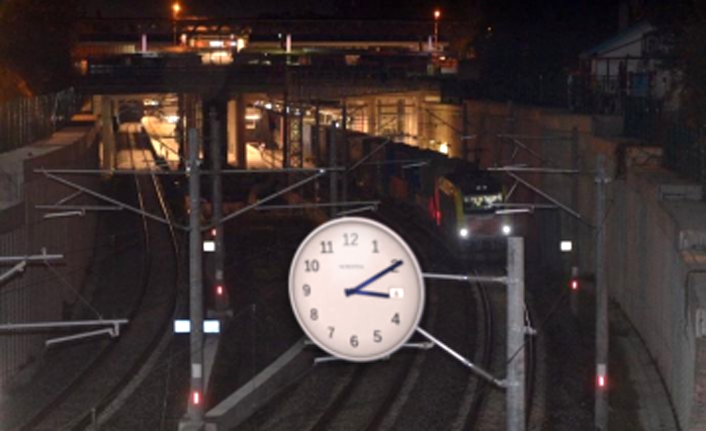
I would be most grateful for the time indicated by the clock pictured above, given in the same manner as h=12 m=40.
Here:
h=3 m=10
